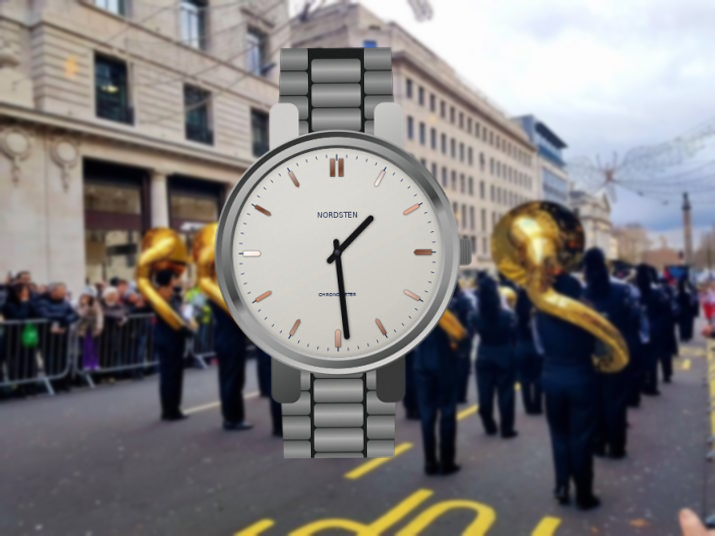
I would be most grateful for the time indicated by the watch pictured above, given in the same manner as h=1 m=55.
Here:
h=1 m=29
